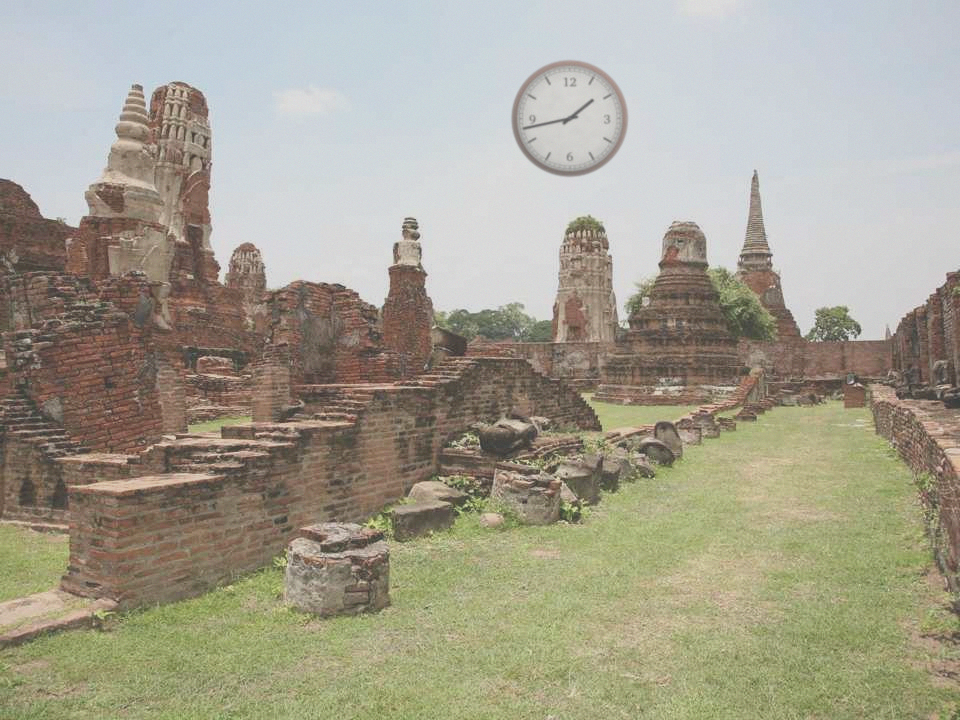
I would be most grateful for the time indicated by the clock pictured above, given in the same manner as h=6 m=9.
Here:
h=1 m=43
